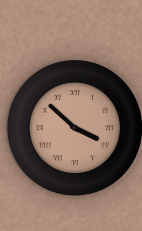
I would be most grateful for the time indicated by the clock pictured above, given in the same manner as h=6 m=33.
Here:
h=3 m=52
